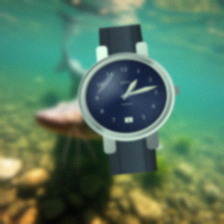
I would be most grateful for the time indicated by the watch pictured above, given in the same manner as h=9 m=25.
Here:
h=1 m=13
